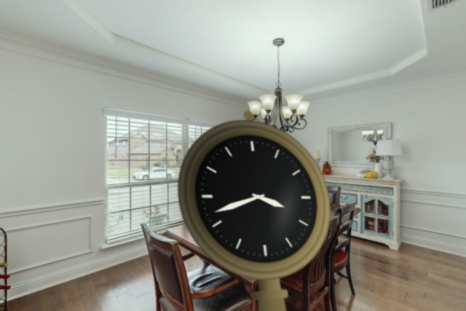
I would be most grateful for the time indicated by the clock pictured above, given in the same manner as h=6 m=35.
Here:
h=3 m=42
